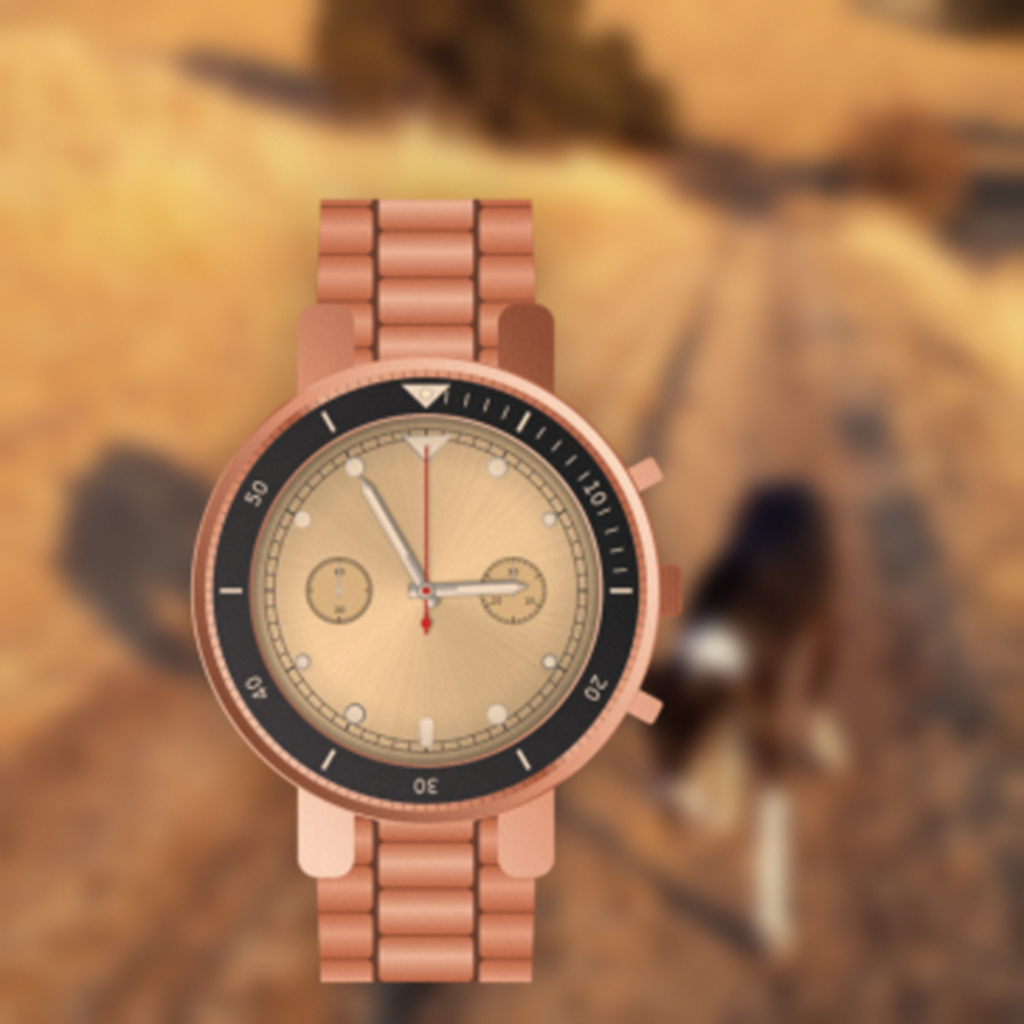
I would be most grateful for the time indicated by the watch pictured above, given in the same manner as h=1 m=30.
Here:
h=2 m=55
